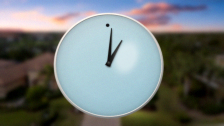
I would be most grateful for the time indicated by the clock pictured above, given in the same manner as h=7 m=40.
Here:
h=1 m=1
